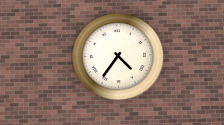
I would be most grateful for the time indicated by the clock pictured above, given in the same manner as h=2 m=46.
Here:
h=4 m=36
